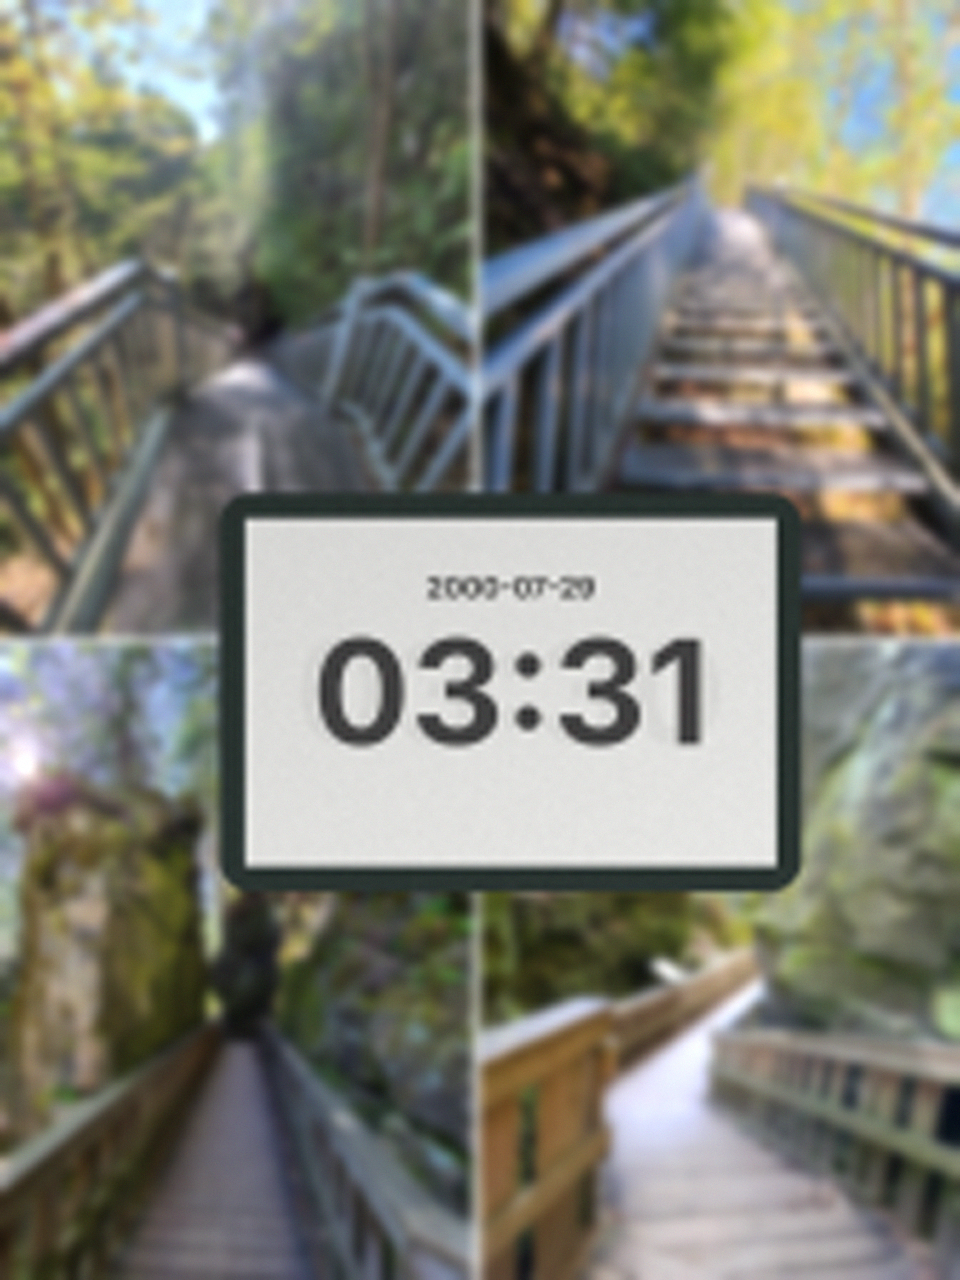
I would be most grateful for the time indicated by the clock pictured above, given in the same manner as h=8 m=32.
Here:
h=3 m=31
